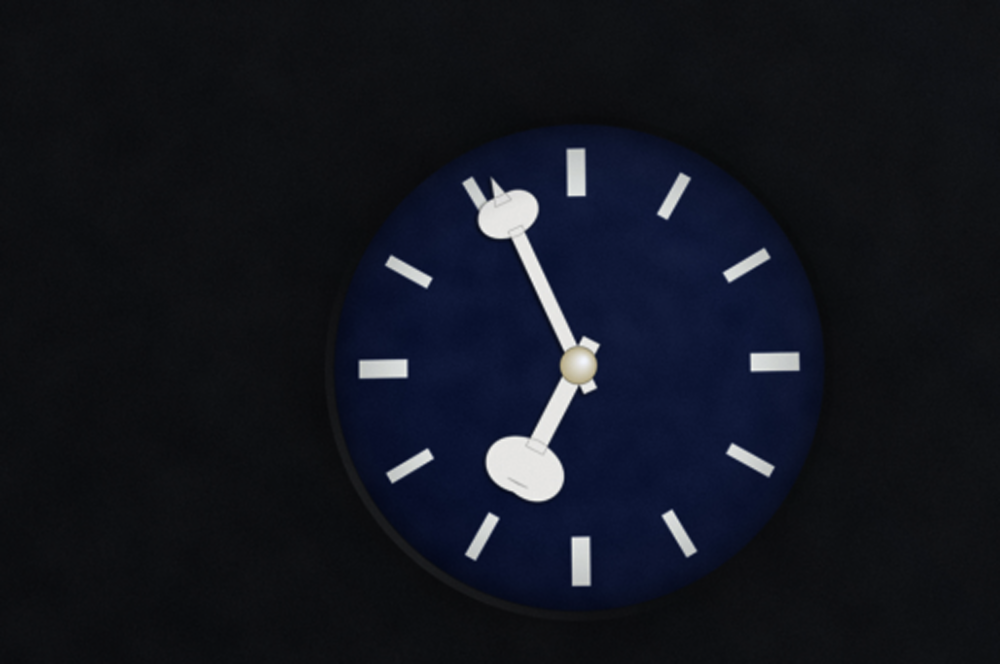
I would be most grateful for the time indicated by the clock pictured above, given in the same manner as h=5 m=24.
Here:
h=6 m=56
